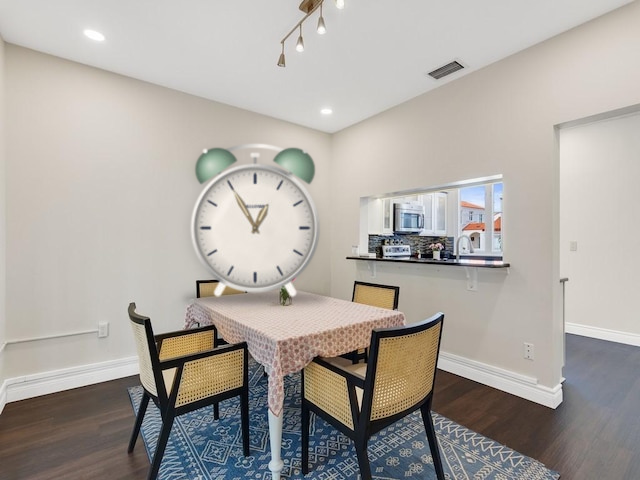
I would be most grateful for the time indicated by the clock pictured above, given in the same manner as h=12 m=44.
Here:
h=12 m=55
